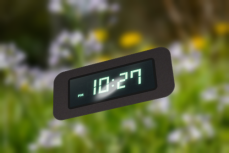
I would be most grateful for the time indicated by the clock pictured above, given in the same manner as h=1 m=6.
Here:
h=10 m=27
